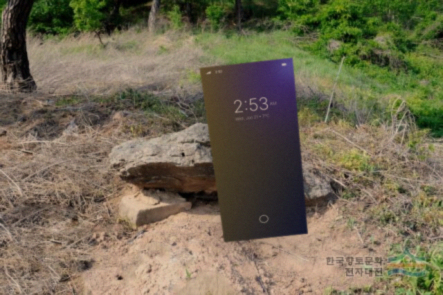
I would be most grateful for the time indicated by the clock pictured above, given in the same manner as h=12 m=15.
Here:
h=2 m=53
